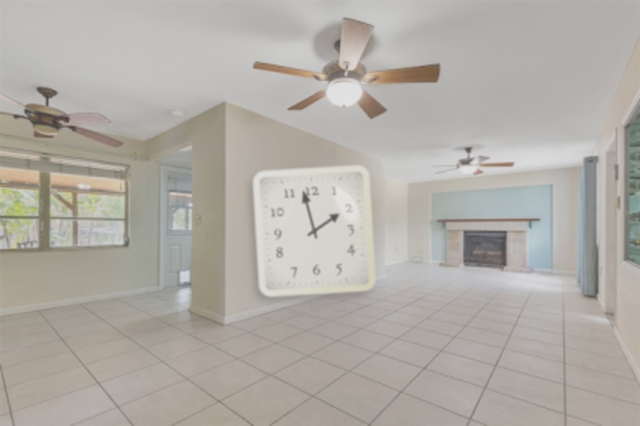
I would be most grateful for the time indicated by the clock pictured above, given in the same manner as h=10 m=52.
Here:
h=1 m=58
